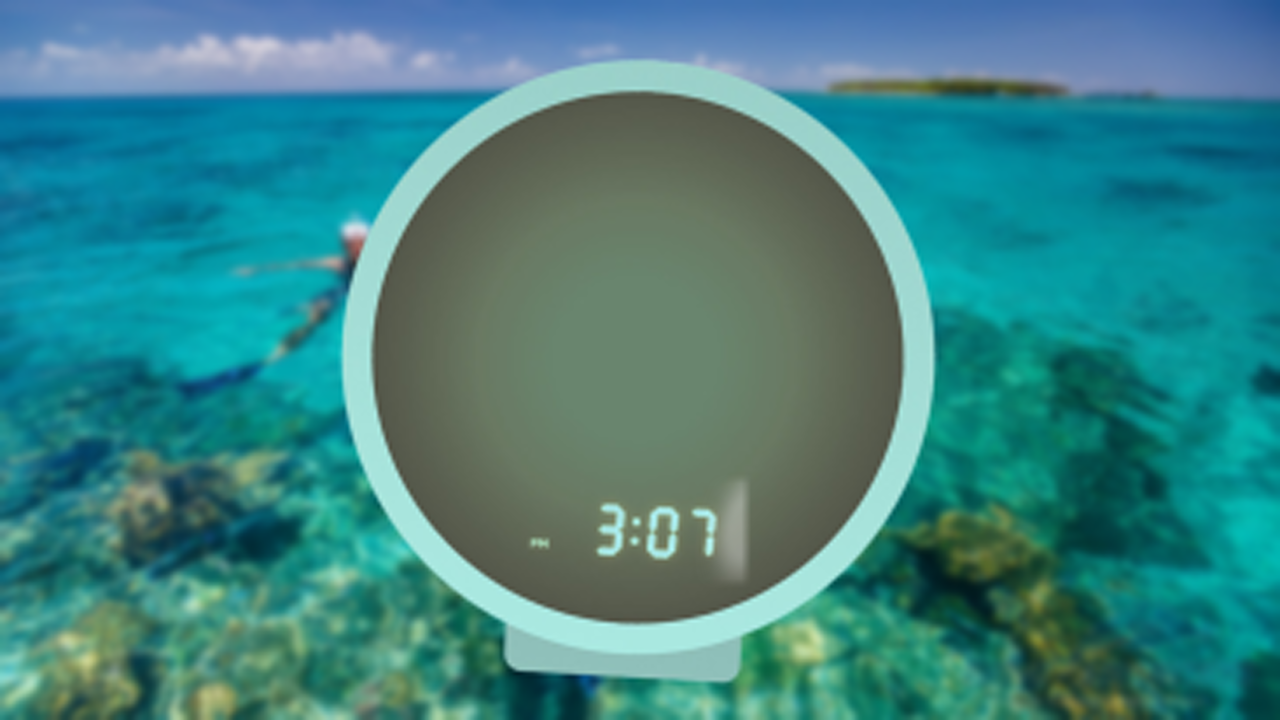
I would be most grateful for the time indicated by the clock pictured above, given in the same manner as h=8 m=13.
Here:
h=3 m=7
